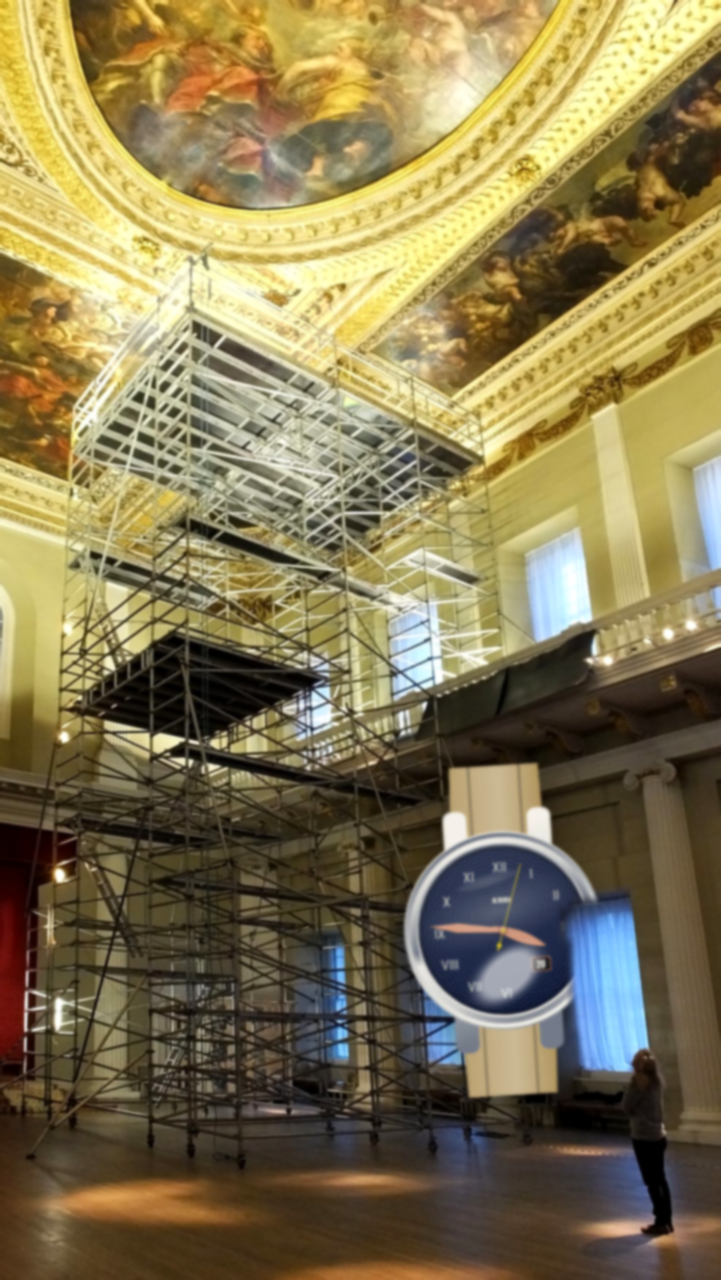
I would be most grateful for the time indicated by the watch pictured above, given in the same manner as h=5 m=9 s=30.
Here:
h=3 m=46 s=3
